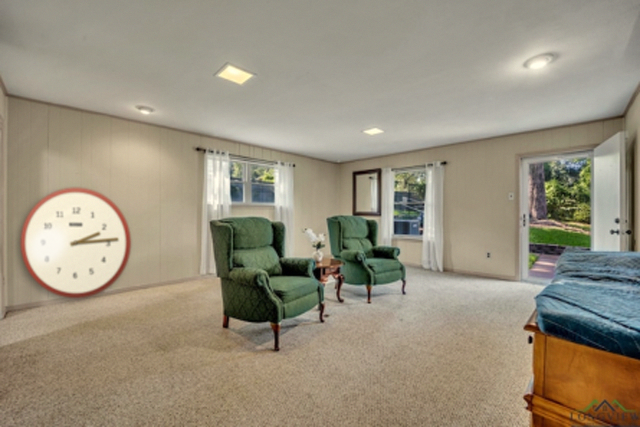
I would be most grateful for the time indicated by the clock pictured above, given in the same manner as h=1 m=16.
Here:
h=2 m=14
